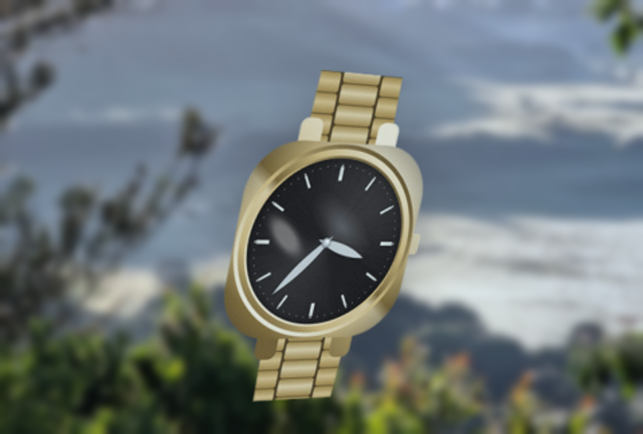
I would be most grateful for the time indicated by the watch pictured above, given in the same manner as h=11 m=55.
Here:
h=3 m=37
